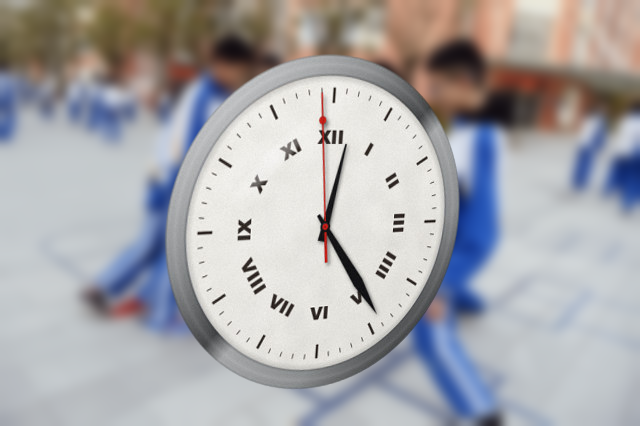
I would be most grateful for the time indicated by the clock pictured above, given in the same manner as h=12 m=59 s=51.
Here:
h=12 m=23 s=59
